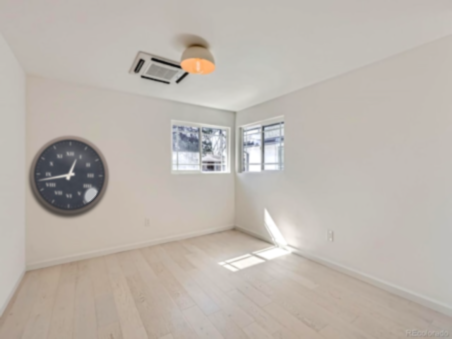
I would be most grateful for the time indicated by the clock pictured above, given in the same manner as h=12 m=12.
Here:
h=12 m=43
